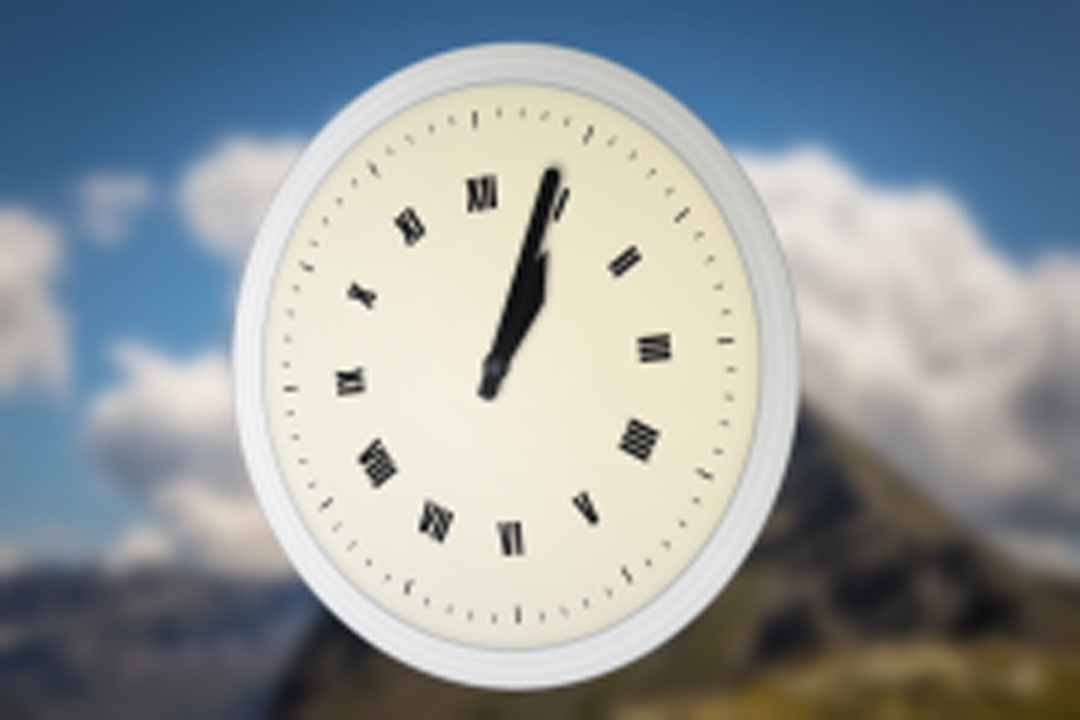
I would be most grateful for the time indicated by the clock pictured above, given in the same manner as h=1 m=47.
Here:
h=1 m=4
